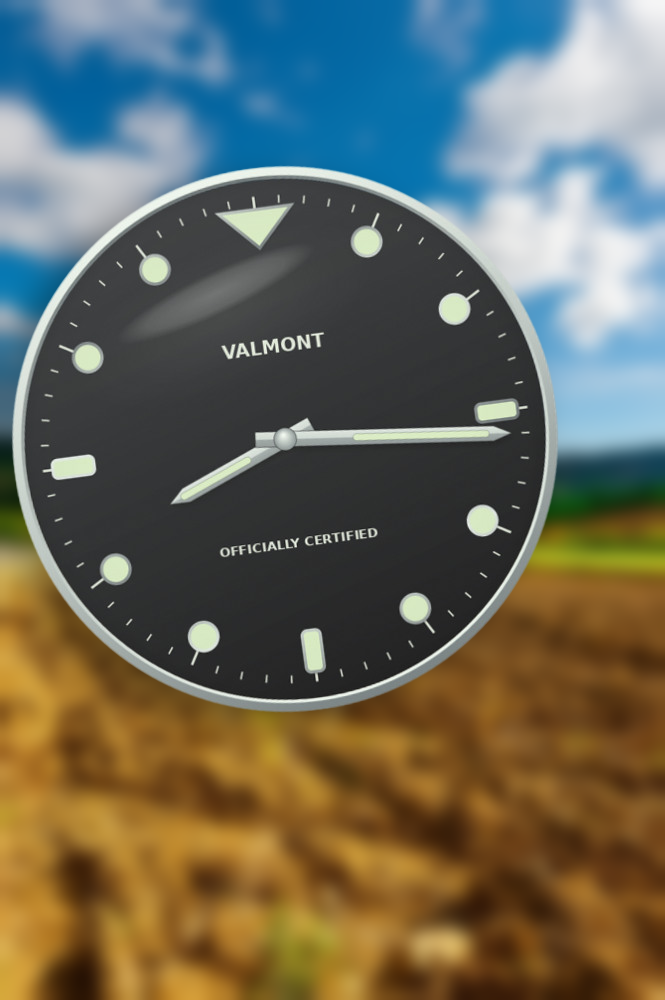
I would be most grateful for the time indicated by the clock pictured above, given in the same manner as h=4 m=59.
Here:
h=8 m=16
